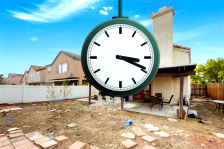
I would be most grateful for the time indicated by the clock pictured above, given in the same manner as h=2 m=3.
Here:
h=3 m=19
